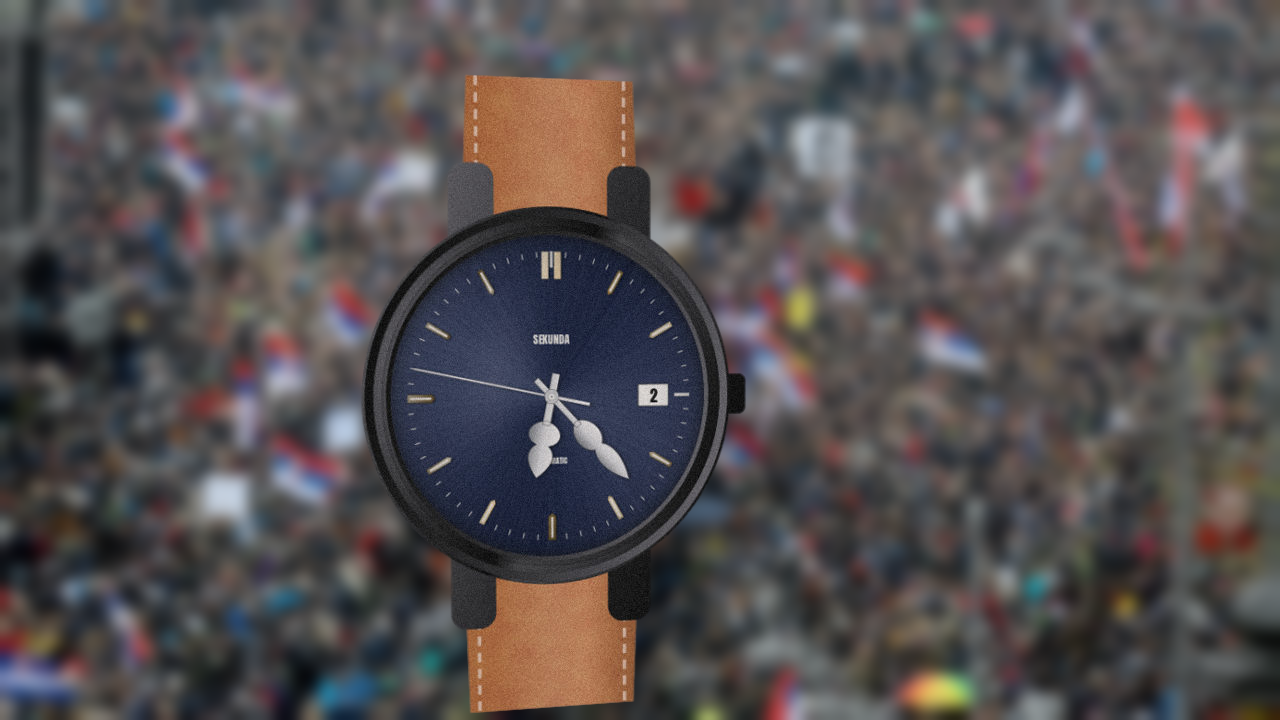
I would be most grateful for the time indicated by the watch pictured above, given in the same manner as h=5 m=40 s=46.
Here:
h=6 m=22 s=47
